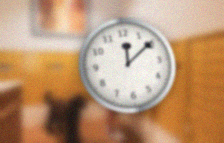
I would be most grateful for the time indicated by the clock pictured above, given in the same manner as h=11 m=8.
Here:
h=12 m=9
